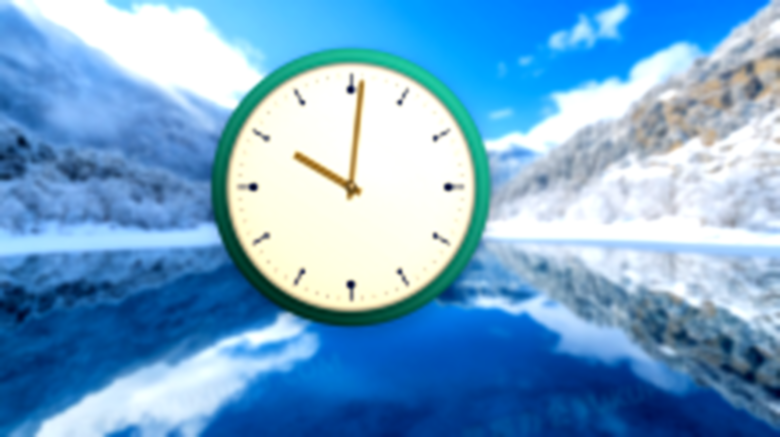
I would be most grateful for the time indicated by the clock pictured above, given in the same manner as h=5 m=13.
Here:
h=10 m=1
